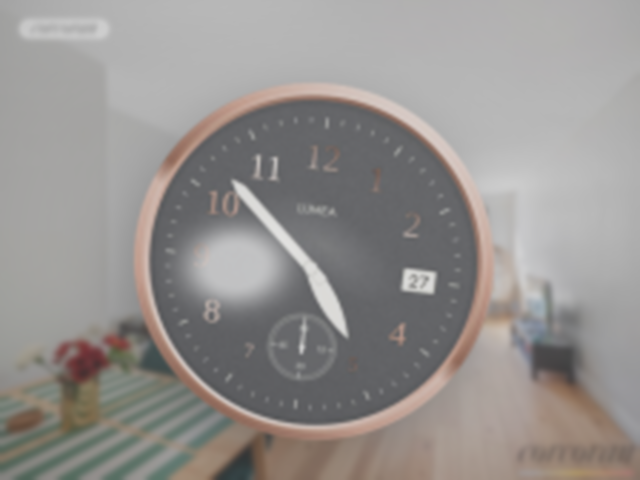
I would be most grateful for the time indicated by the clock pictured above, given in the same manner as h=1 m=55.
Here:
h=4 m=52
